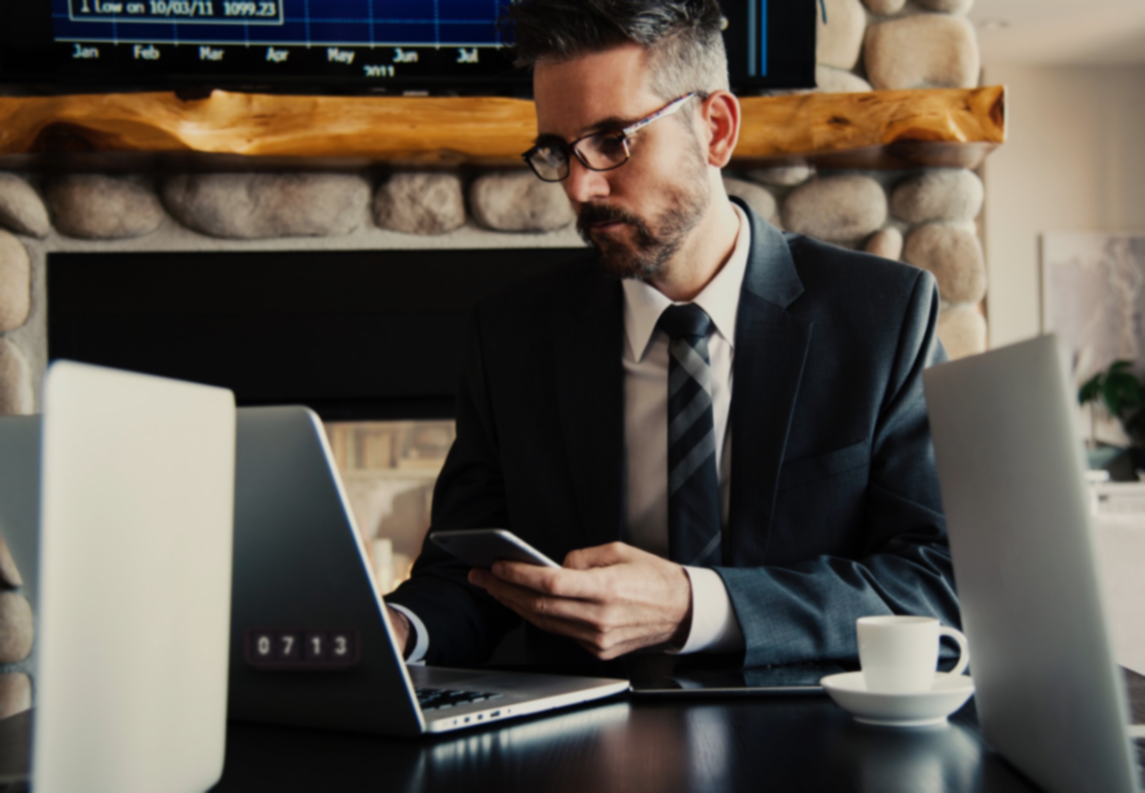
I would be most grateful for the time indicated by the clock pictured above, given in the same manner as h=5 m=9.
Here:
h=7 m=13
